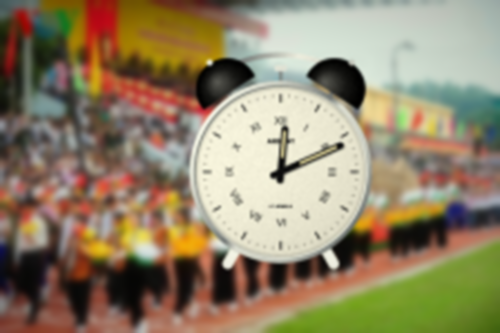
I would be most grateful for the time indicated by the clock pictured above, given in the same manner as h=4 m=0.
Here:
h=12 m=11
